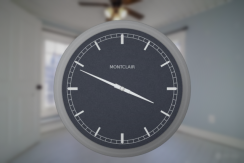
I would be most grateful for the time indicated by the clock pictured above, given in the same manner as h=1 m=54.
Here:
h=3 m=49
